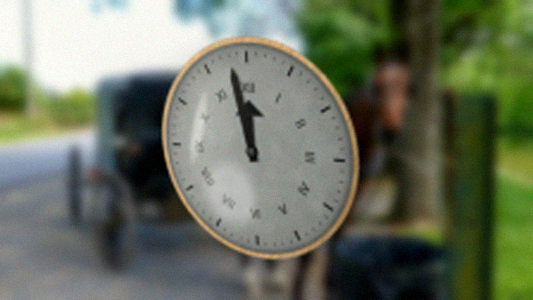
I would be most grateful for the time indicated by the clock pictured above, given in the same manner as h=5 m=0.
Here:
h=11 m=58
